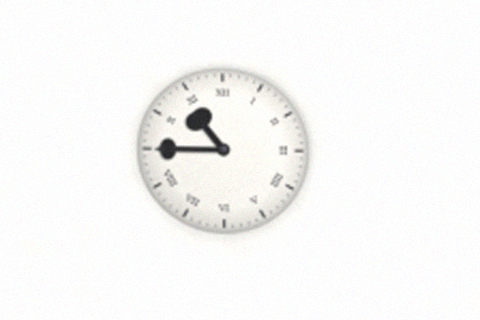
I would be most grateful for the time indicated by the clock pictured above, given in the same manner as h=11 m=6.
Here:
h=10 m=45
